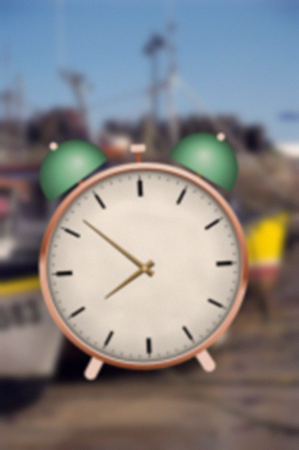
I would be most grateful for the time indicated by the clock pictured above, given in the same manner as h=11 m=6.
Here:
h=7 m=52
